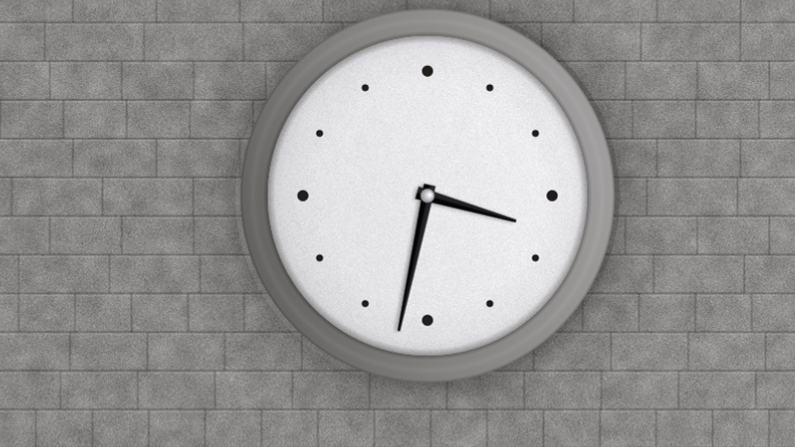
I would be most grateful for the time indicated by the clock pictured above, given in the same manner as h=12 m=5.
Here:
h=3 m=32
